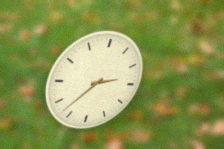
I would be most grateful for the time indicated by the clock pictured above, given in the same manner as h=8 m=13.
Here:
h=2 m=37
